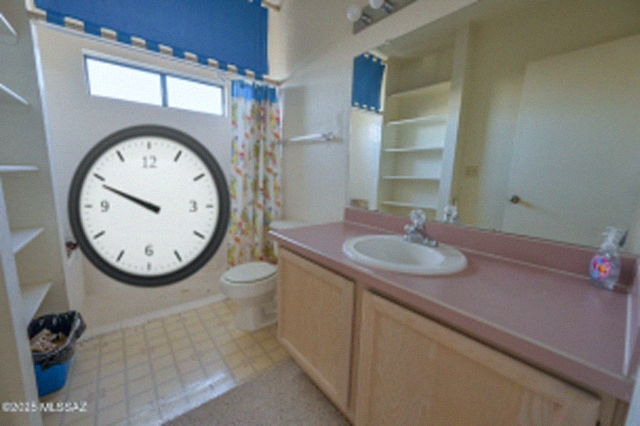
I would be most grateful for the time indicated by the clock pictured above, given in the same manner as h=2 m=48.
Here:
h=9 m=49
